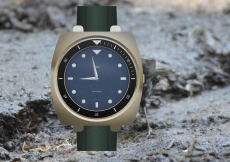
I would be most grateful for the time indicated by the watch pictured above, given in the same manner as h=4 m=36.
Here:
h=8 m=58
